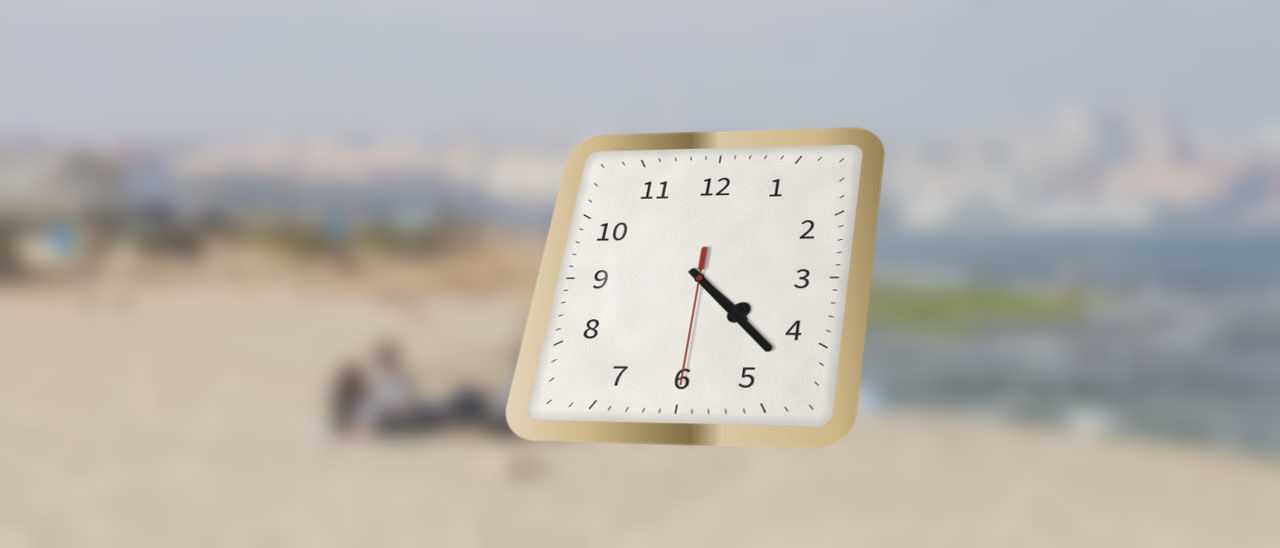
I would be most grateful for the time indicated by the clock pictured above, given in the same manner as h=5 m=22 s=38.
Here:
h=4 m=22 s=30
